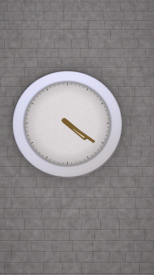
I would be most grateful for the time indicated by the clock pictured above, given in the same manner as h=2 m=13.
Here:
h=4 m=21
